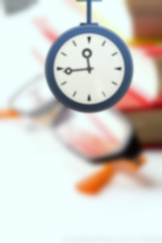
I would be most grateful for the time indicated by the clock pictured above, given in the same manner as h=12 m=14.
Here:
h=11 m=44
